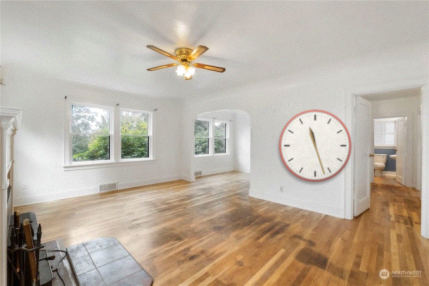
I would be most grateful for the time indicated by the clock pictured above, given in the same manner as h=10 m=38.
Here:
h=11 m=27
